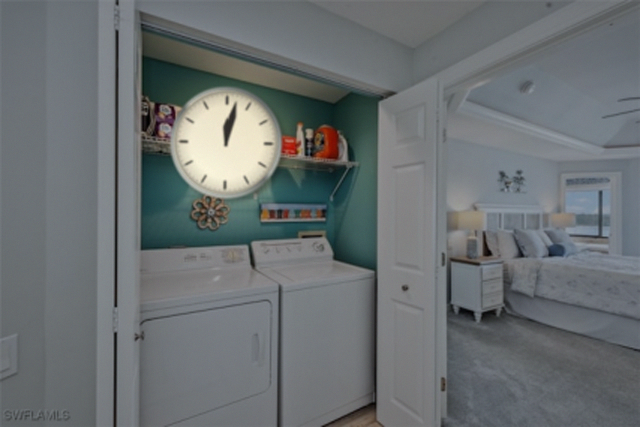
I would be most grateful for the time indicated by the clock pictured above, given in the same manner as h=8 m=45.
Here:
h=12 m=2
